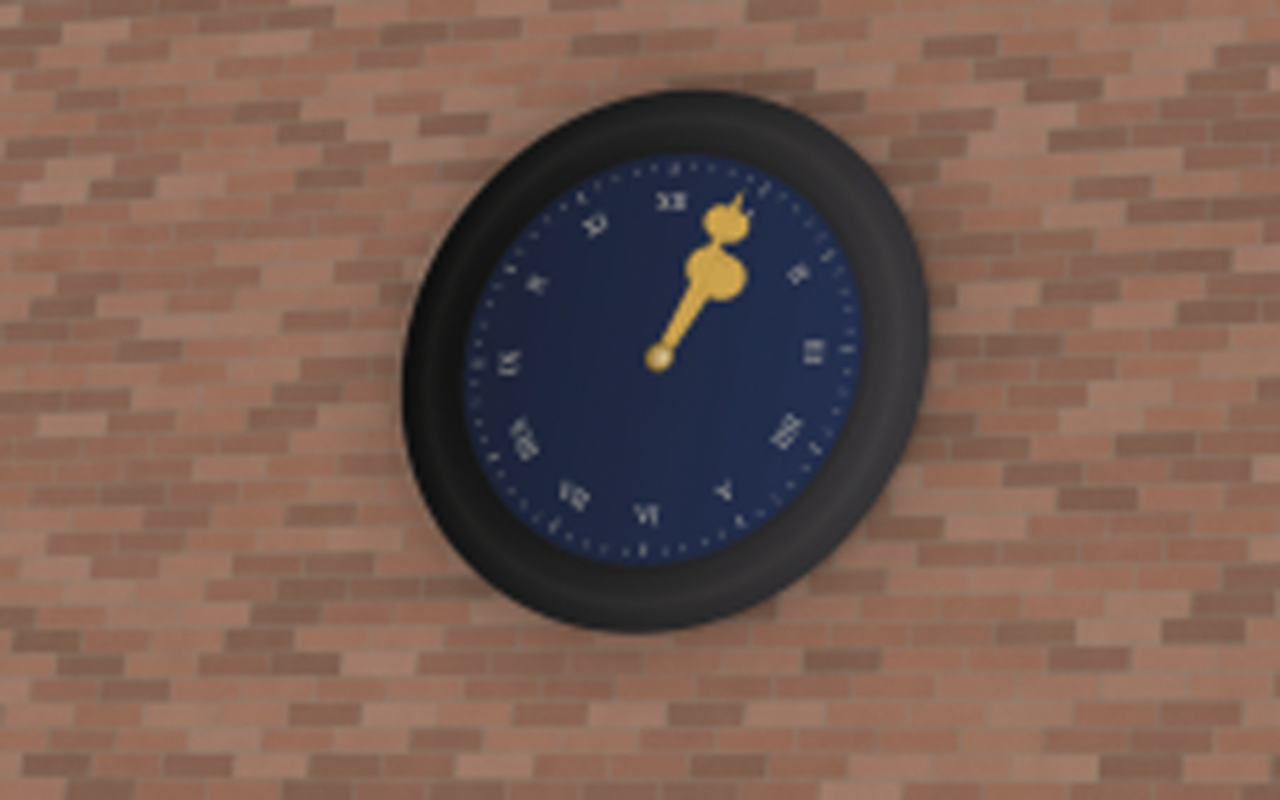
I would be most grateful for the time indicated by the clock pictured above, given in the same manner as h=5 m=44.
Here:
h=1 m=4
